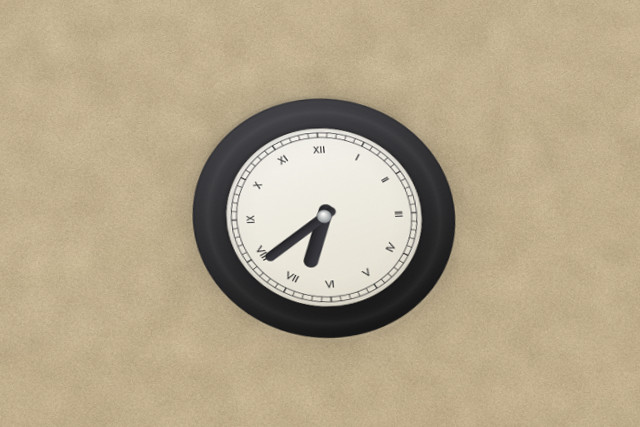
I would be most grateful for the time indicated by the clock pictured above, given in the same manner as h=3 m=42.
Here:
h=6 m=39
